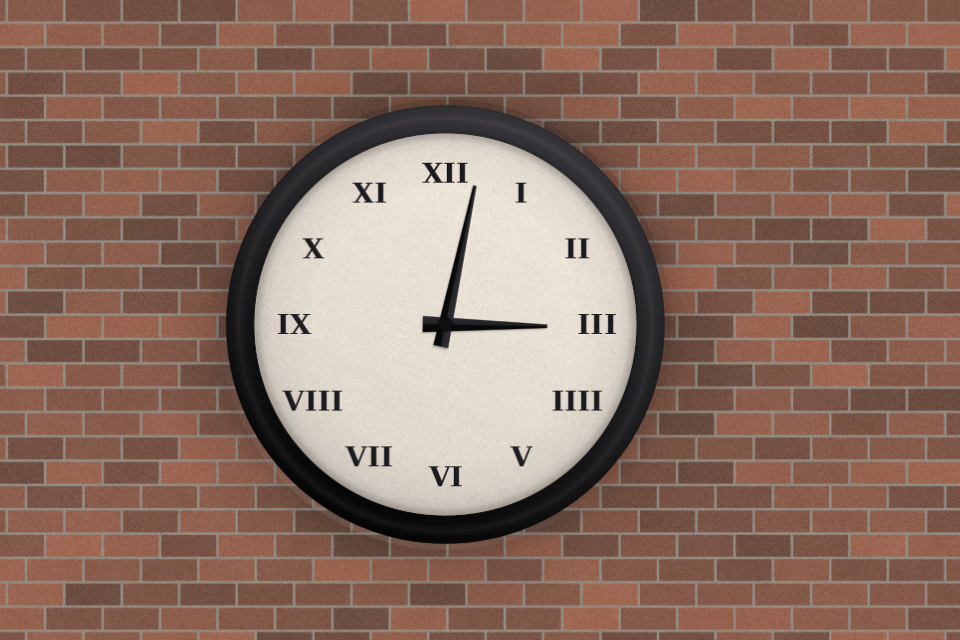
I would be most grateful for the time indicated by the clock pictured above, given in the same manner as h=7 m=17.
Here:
h=3 m=2
